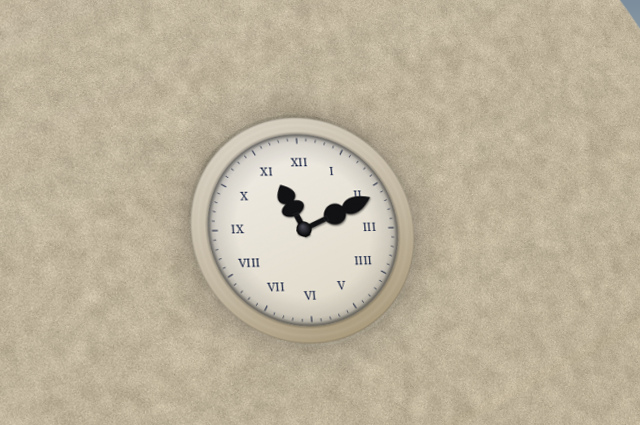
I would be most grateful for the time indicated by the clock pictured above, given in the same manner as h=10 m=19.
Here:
h=11 m=11
